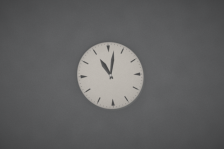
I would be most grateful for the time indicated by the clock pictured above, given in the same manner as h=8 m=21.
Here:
h=11 m=2
